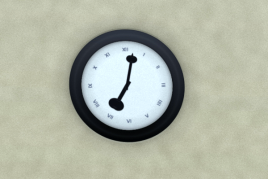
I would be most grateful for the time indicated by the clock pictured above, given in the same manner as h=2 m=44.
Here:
h=7 m=2
